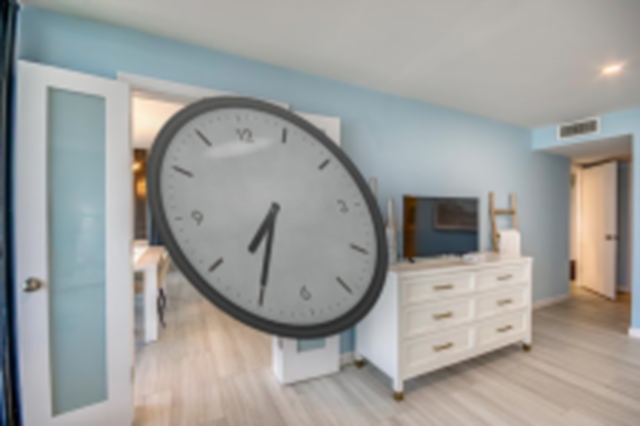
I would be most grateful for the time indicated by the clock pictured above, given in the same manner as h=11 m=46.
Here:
h=7 m=35
